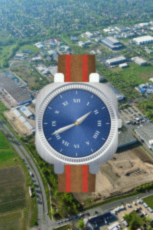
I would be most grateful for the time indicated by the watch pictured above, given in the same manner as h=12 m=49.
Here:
h=1 m=41
